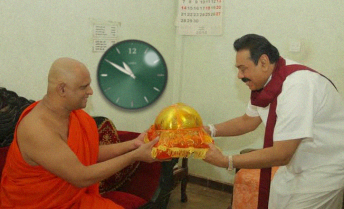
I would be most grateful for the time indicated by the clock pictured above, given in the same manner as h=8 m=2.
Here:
h=10 m=50
